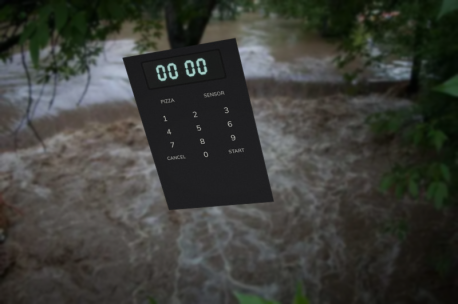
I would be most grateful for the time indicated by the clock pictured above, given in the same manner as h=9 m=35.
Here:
h=0 m=0
